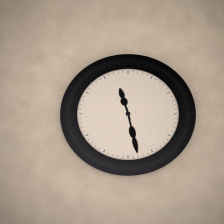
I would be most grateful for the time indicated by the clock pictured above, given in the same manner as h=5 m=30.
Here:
h=11 m=28
